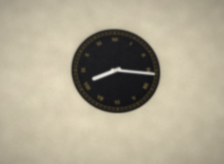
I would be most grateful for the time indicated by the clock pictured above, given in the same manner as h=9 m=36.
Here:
h=8 m=16
